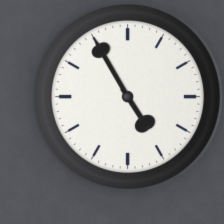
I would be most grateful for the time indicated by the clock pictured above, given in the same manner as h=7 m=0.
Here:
h=4 m=55
